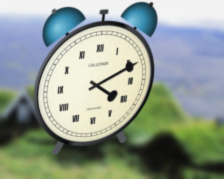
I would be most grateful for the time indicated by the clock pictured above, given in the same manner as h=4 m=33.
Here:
h=4 m=11
